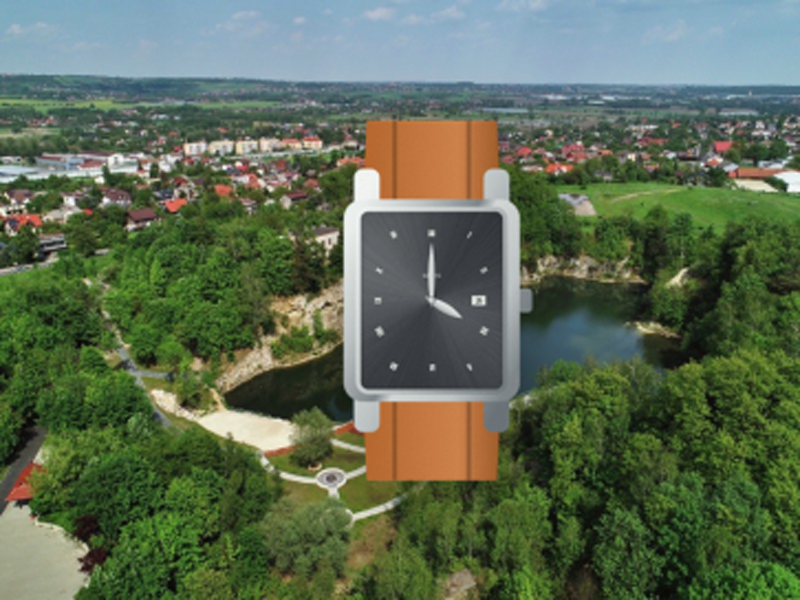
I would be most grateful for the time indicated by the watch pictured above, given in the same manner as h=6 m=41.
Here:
h=4 m=0
